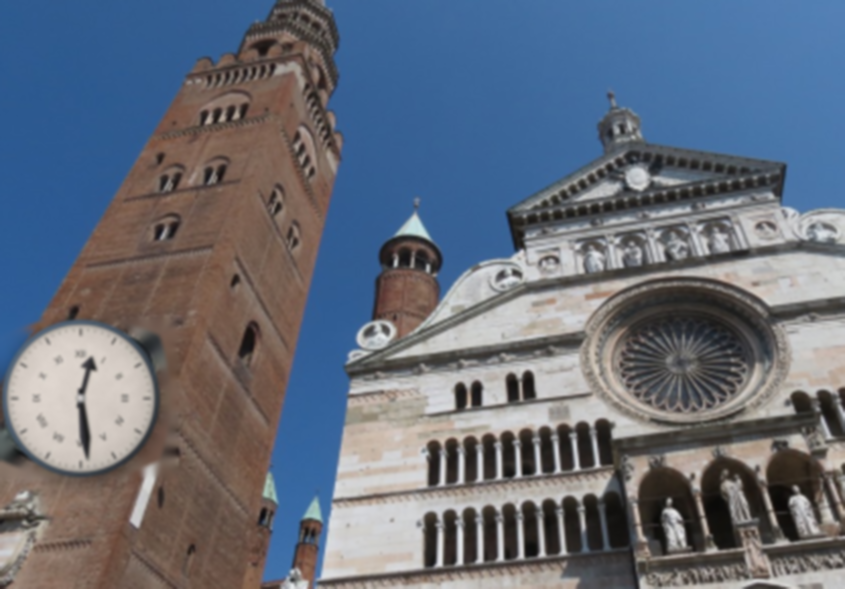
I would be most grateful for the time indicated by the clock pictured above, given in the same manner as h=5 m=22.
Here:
h=12 m=29
